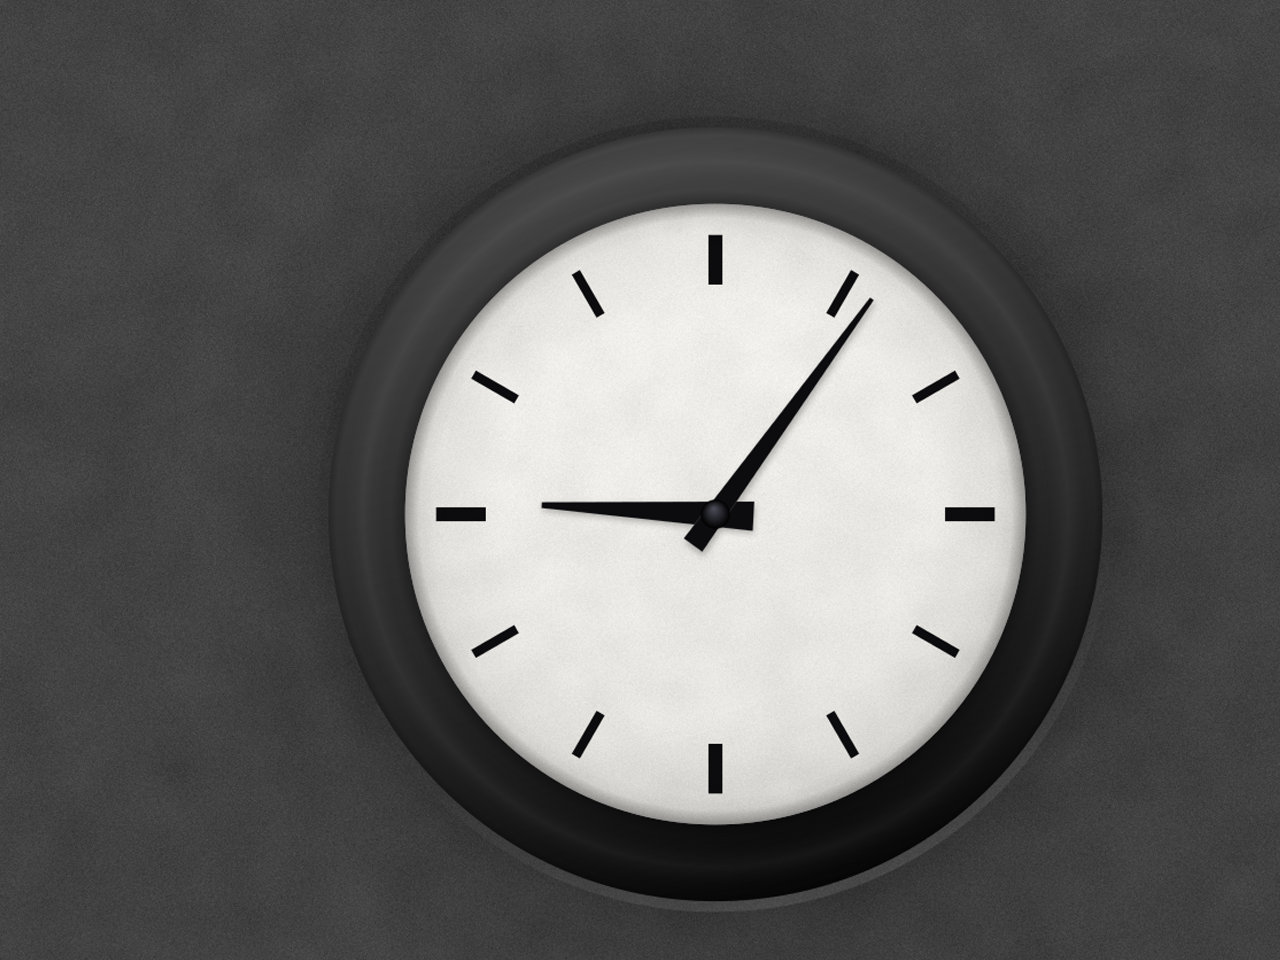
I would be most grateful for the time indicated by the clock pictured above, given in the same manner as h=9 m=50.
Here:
h=9 m=6
